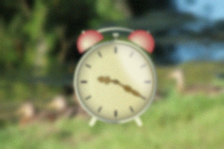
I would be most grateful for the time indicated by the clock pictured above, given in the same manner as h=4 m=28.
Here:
h=9 m=20
